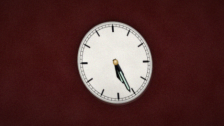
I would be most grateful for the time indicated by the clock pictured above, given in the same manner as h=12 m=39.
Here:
h=5 m=26
